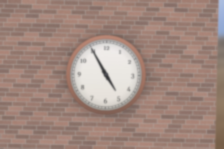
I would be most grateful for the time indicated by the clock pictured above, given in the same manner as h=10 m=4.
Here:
h=4 m=55
